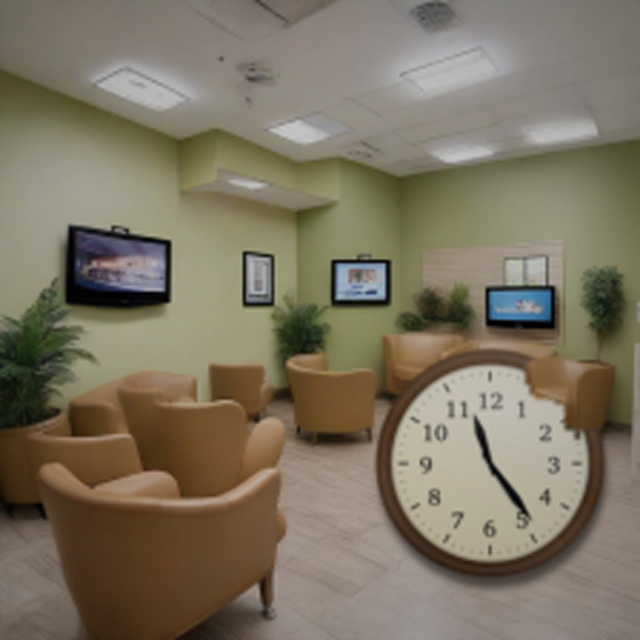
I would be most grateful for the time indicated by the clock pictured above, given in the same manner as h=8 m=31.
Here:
h=11 m=24
